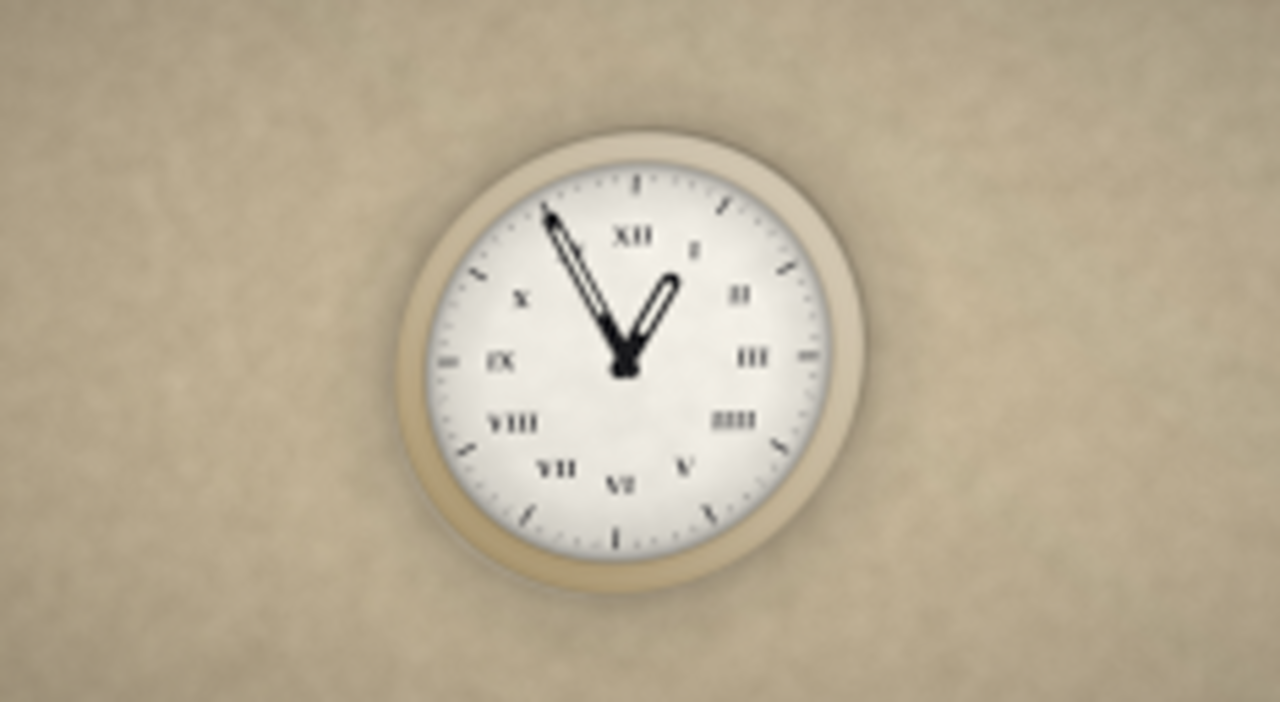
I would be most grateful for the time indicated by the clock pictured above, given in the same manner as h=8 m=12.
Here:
h=12 m=55
